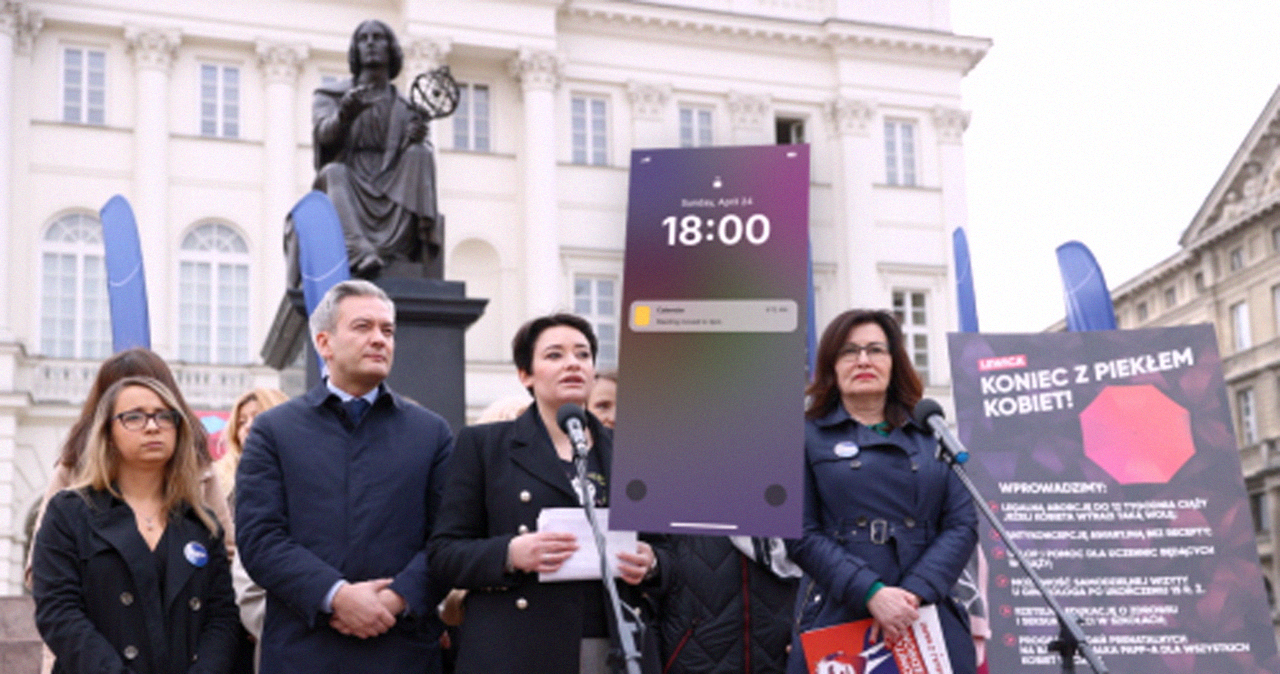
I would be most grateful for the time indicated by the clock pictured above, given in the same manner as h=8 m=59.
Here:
h=18 m=0
